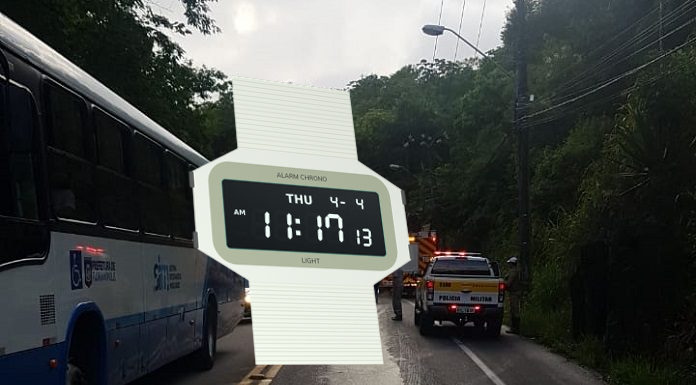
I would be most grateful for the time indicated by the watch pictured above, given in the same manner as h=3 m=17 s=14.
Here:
h=11 m=17 s=13
